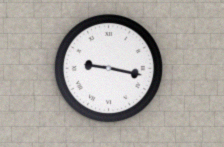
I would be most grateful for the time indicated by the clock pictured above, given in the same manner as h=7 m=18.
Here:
h=9 m=17
